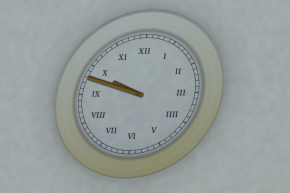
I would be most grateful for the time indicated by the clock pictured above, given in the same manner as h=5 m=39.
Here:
h=9 m=48
